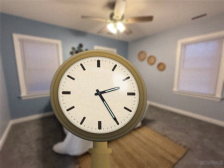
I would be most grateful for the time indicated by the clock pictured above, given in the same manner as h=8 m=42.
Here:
h=2 m=25
